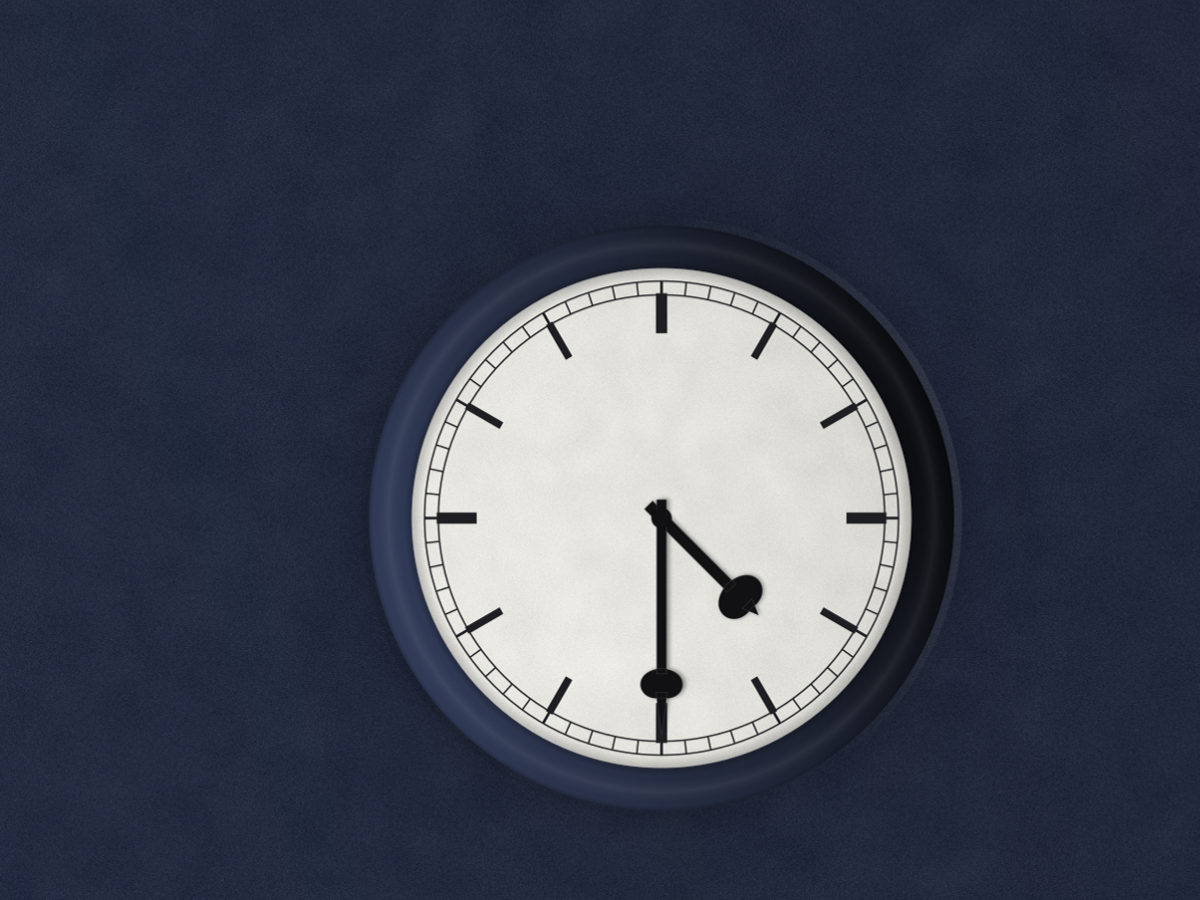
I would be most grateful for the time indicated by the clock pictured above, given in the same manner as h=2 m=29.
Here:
h=4 m=30
